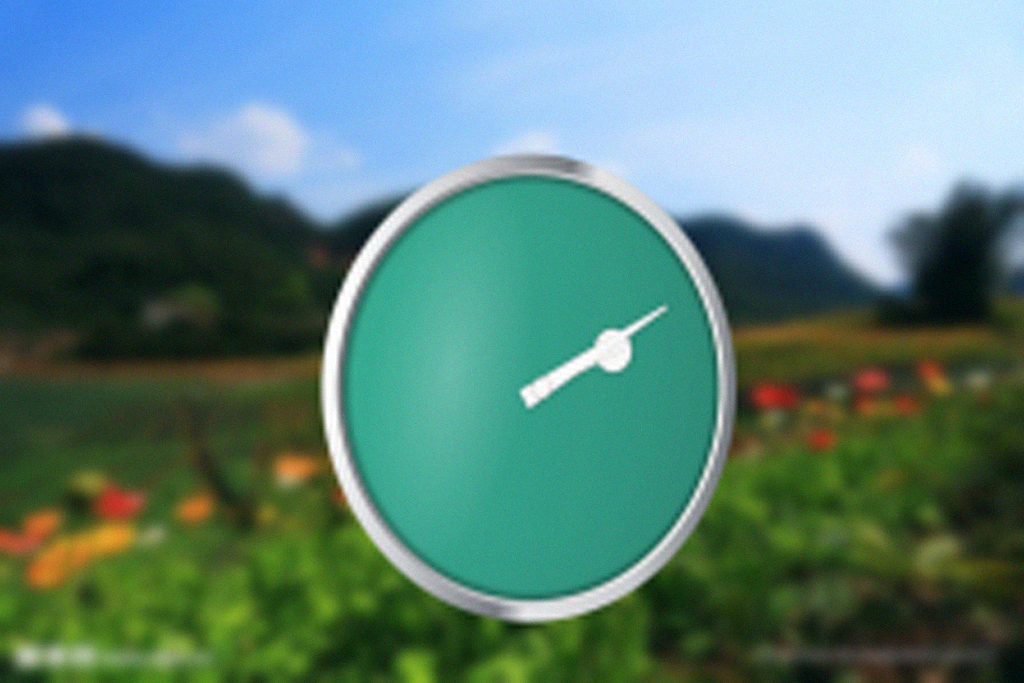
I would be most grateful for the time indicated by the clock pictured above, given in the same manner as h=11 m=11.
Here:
h=2 m=10
